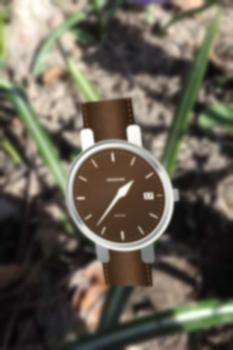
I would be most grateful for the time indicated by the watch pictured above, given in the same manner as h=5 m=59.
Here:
h=1 m=37
